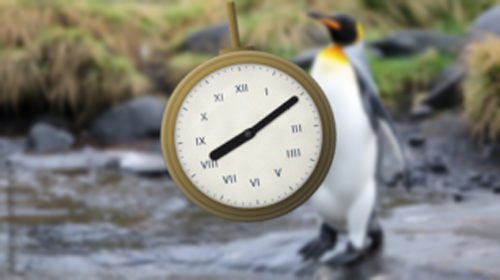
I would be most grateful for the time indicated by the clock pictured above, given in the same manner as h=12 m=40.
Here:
h=8 m=10
